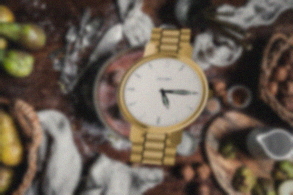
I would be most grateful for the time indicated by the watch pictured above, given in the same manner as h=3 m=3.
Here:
h=5 m=15
